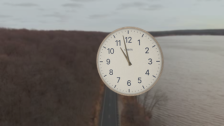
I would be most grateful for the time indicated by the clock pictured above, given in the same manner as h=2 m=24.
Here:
h=10 m=58
